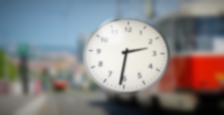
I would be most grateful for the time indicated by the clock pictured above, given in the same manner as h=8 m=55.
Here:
h=2 m=31
